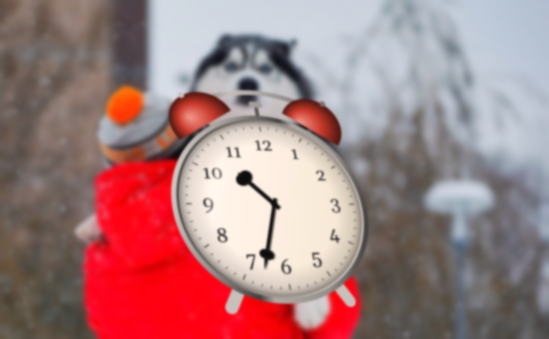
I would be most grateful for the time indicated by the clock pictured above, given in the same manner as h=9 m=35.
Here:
h=10 m=33
